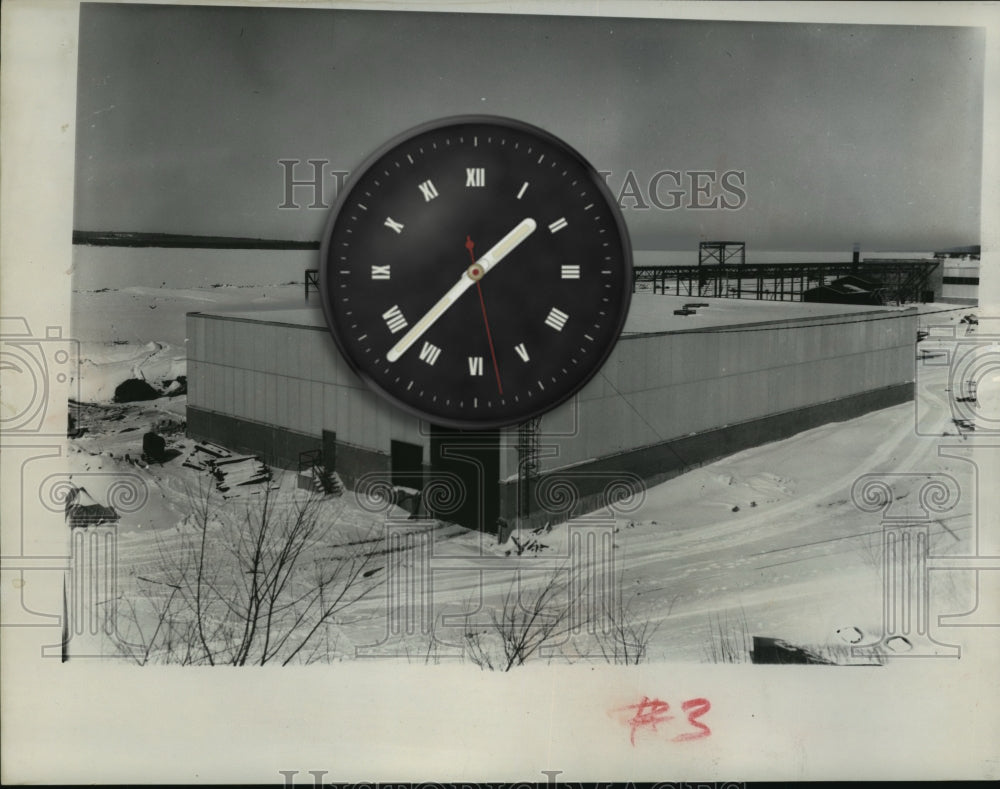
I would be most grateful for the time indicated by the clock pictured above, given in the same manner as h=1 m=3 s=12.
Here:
h=1 m=37 s=28
